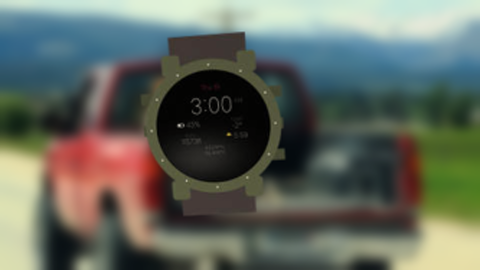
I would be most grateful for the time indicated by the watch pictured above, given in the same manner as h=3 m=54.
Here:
h=3 m=0
